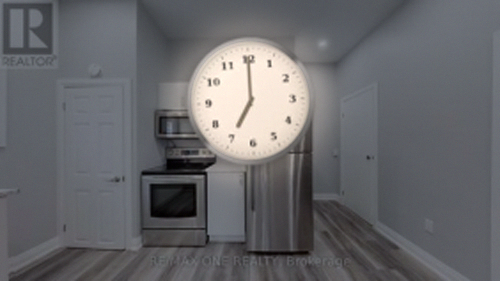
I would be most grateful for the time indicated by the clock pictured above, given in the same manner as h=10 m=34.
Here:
h=7 m=0
